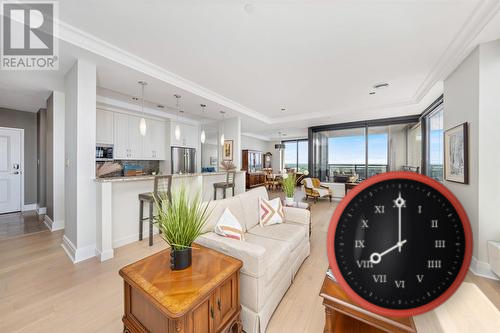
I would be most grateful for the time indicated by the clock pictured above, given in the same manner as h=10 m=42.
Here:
h=8 m=0
